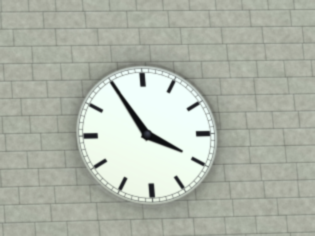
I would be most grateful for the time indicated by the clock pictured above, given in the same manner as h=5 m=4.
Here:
h=3 m=55
